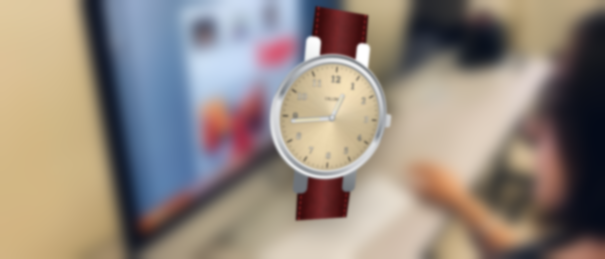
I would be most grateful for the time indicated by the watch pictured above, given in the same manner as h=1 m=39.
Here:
h=12 m=44
